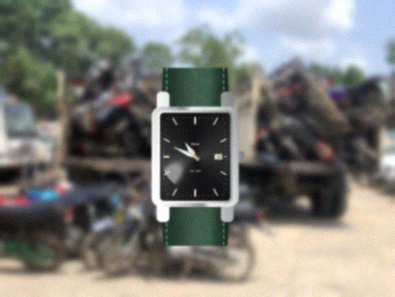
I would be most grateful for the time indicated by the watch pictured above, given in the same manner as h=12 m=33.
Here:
h=10 m=49
